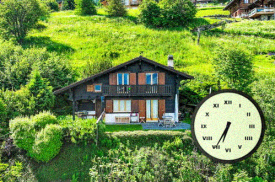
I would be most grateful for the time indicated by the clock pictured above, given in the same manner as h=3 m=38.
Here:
h=6 m=35
